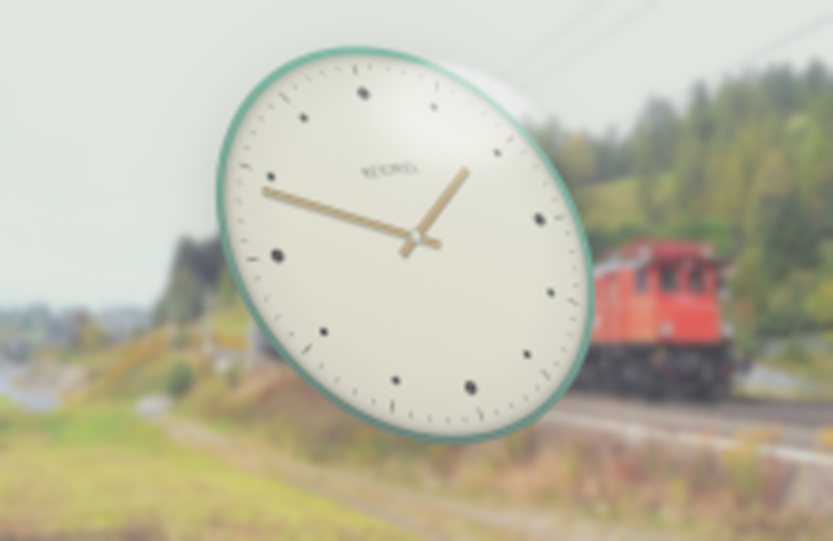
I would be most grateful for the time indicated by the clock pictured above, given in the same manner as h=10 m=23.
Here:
h=1 m=49
